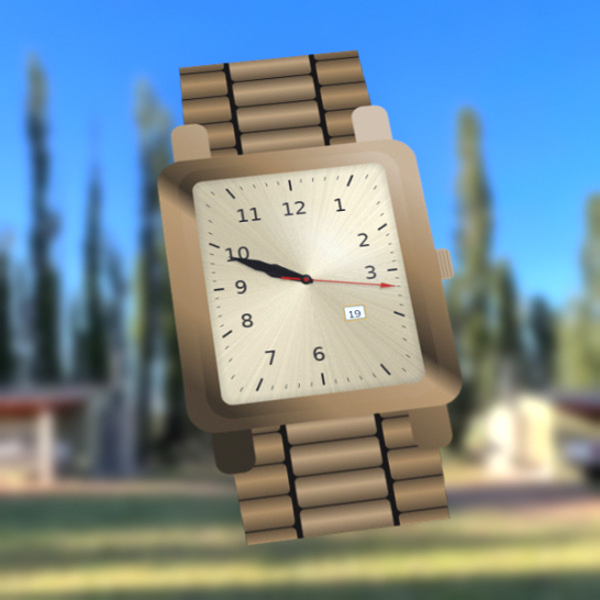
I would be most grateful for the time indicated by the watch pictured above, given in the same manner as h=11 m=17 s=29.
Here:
h=9 m=49 s=17
